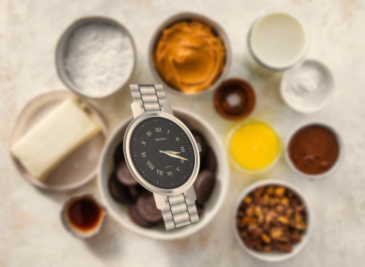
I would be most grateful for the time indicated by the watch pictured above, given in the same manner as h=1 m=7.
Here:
h=3 m=19
